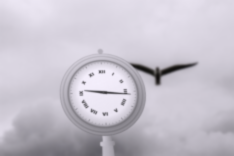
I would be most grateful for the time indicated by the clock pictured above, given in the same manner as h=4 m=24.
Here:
h=9 m=16
